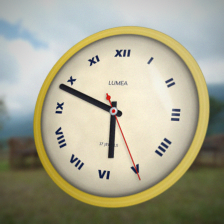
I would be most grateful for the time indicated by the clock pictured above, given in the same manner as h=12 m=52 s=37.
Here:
h=5 m=48 s=25
